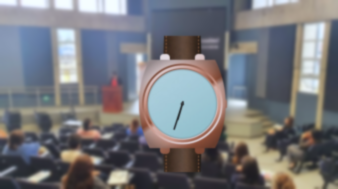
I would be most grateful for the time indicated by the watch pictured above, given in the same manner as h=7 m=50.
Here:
h=6 m=33
